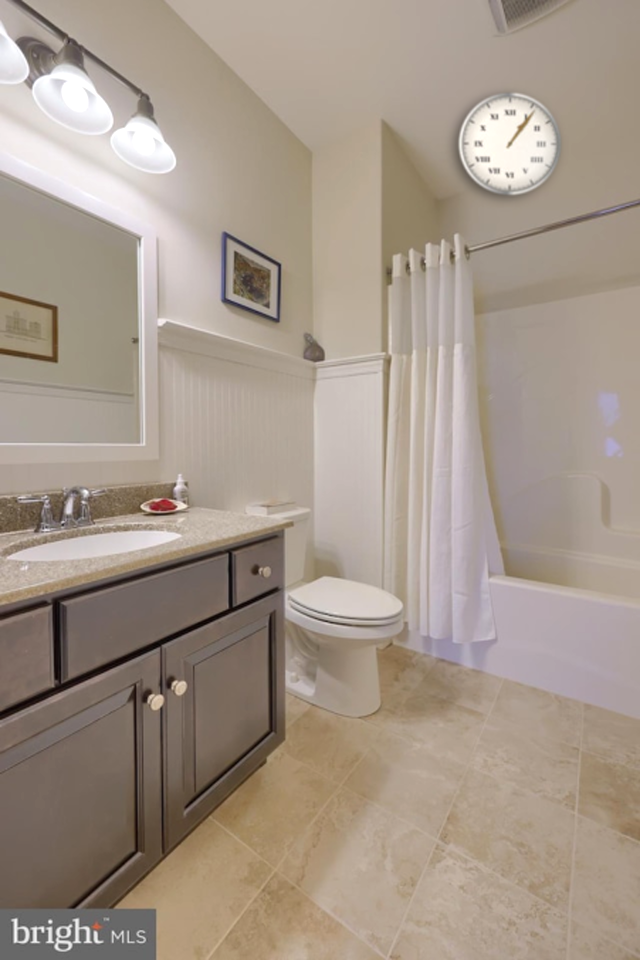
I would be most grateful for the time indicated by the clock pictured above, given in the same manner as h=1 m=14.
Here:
h=1 m=6
